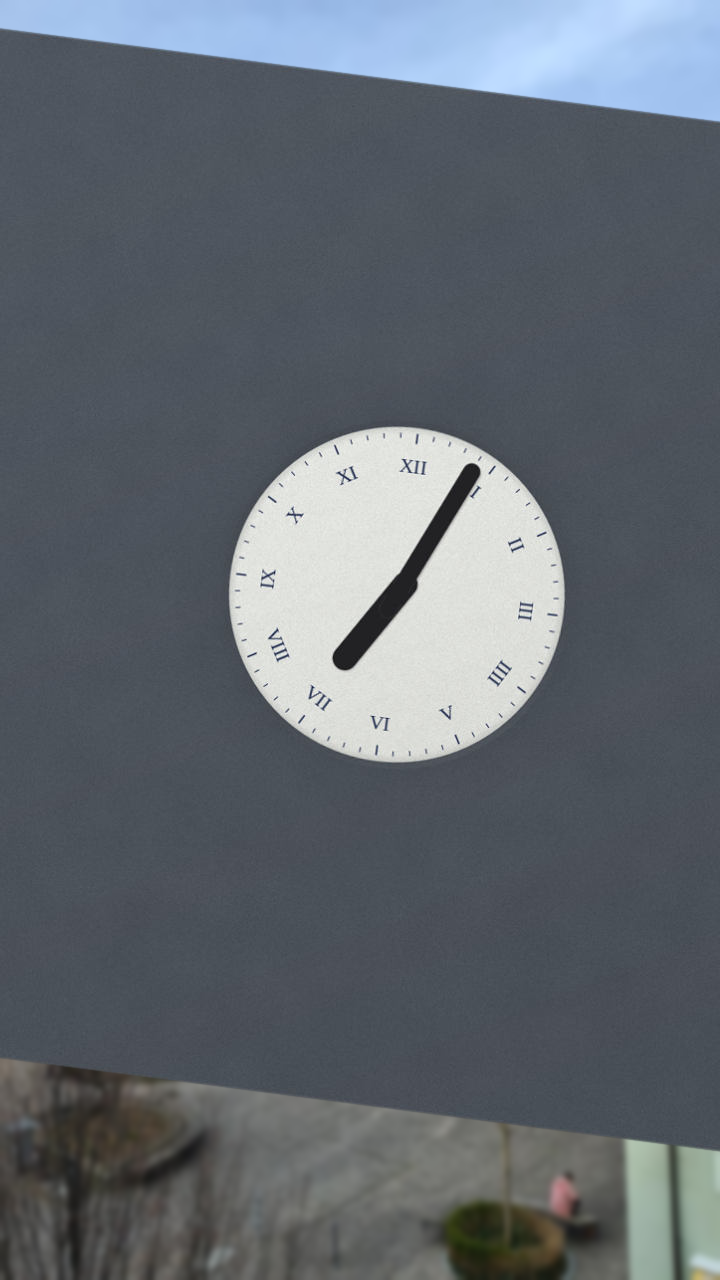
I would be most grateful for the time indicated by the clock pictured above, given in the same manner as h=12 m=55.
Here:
h=7 m=4
